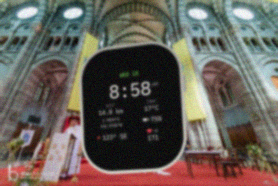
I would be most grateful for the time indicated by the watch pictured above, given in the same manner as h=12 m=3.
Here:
h=8 m=58
